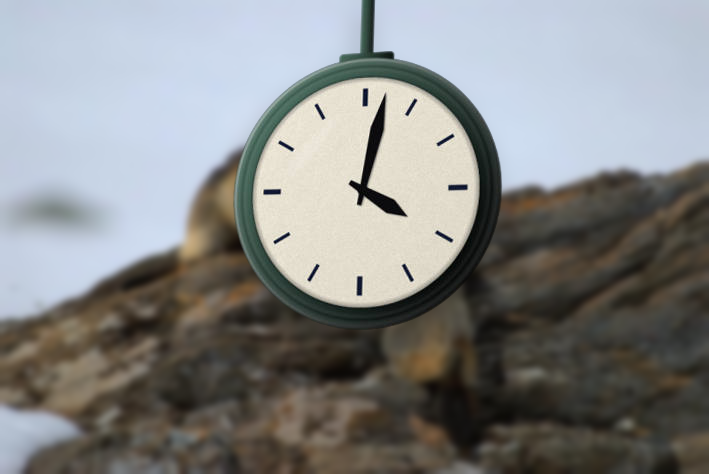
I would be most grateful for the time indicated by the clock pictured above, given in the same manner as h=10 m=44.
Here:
h=4 m=2
